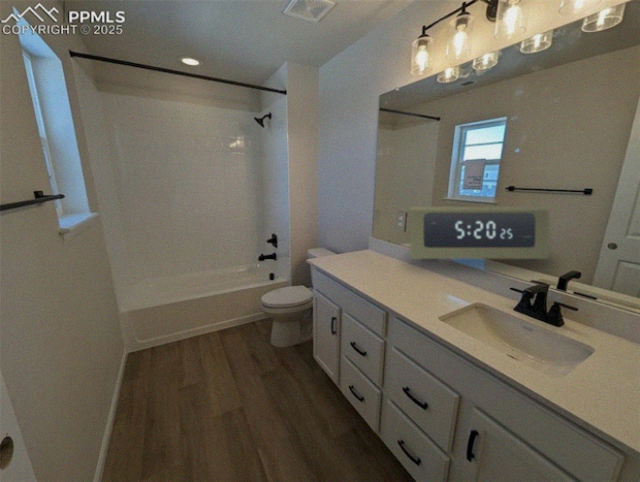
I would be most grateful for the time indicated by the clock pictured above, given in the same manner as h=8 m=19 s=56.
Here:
h=5 m=20 s=25
